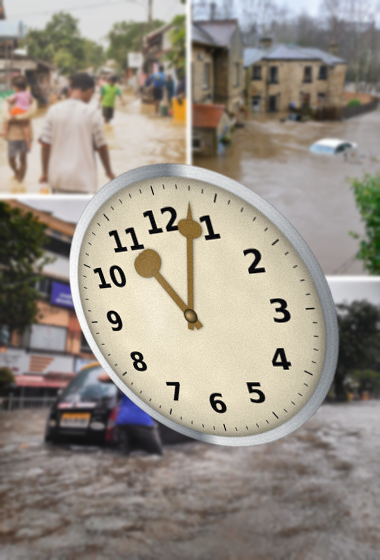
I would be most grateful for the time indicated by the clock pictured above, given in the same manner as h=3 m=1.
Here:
h=11 m=3
